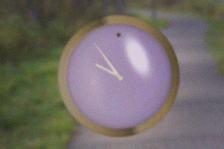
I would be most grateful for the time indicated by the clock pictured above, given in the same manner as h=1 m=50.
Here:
h=9 m=54
